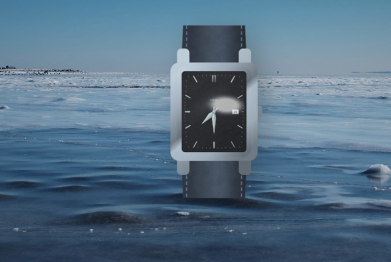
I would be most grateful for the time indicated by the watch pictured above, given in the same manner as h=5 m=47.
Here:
h=7 m=30
